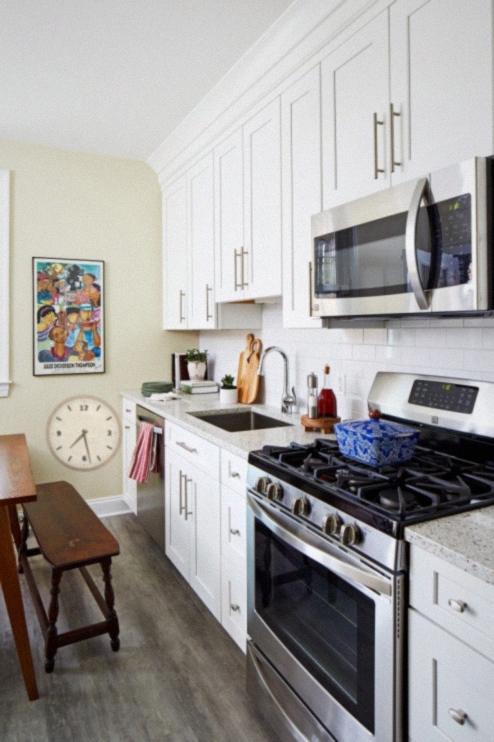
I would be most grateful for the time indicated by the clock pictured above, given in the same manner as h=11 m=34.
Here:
h=7 m=28
